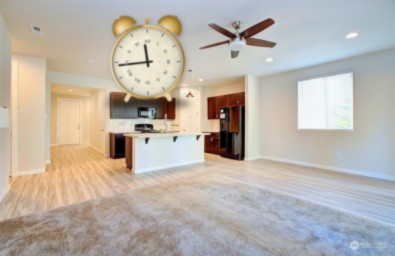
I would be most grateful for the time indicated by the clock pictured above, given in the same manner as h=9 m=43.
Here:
h=11 m=44
